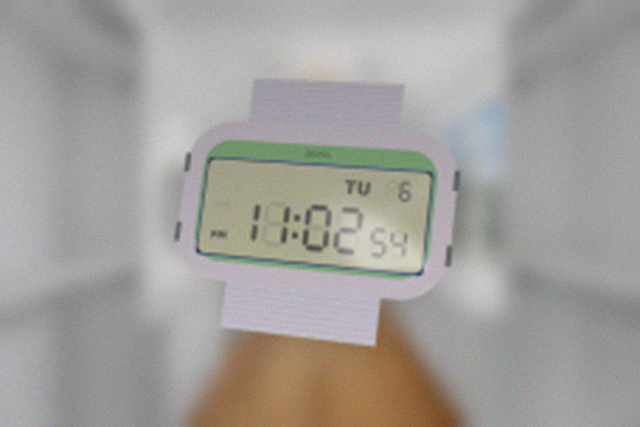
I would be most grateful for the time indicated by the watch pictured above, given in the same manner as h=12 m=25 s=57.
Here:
h=11 m=2 s=54
